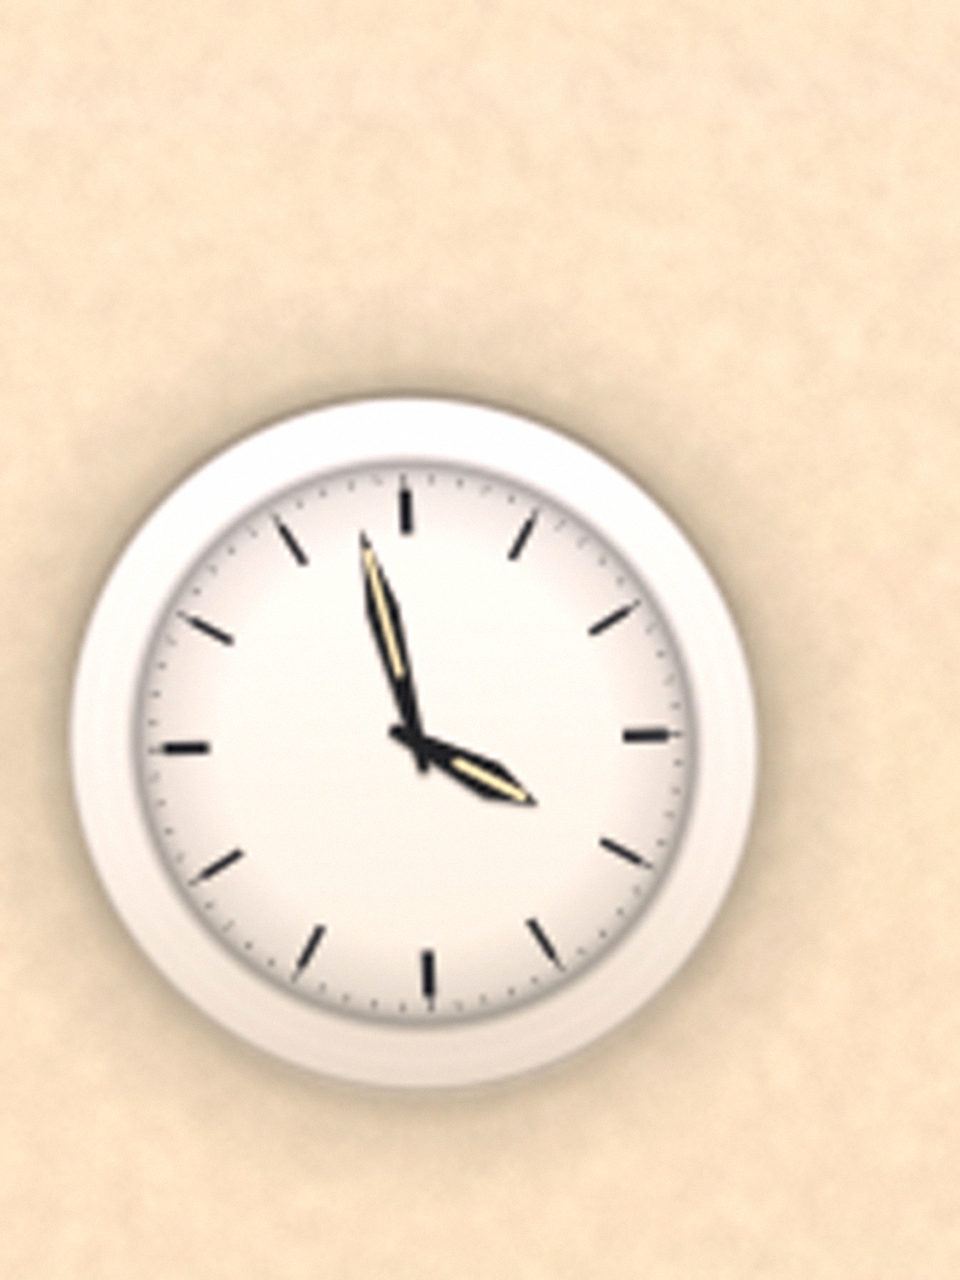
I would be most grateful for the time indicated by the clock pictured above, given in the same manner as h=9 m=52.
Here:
h=3 m=58
